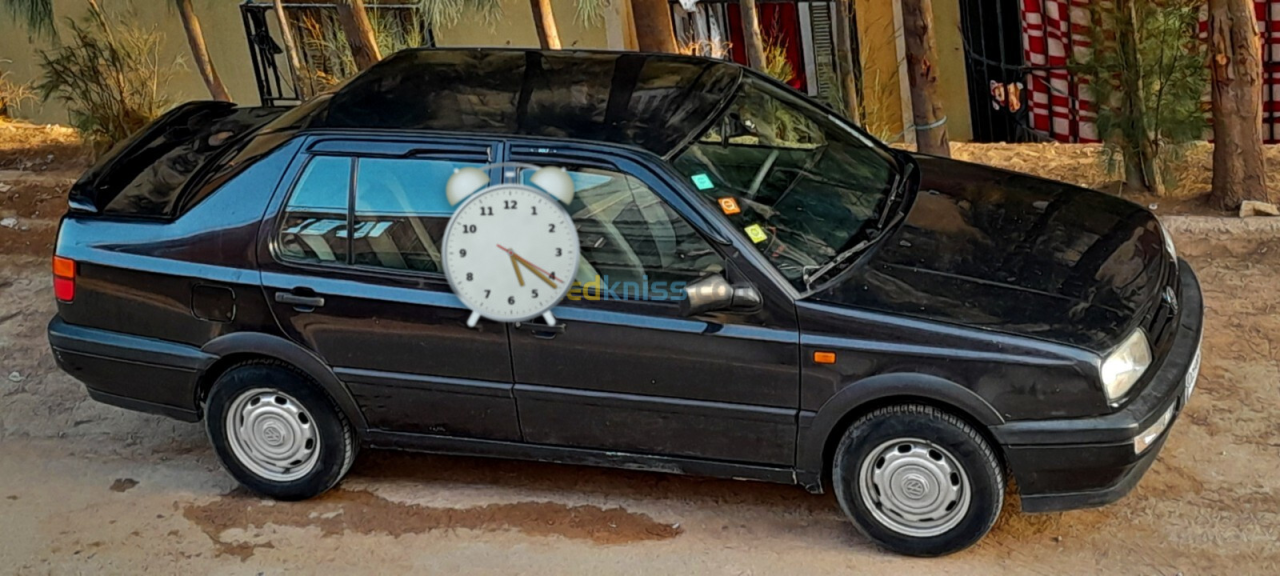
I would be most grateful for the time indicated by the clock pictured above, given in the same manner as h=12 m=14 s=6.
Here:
h=5 m=21 s=20
